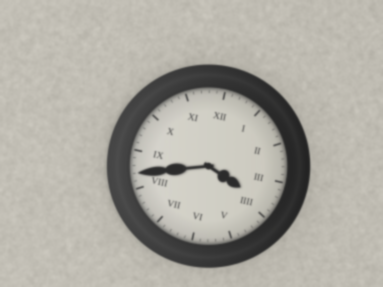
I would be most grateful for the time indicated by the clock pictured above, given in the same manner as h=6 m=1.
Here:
h=3 m=42
